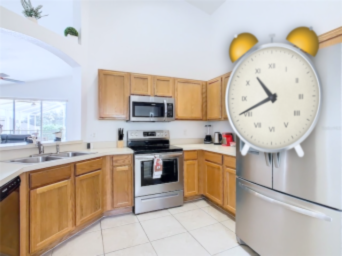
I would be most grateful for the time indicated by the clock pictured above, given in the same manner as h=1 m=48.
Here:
h=10 m=41
